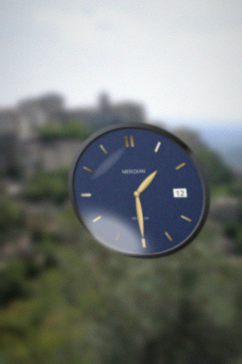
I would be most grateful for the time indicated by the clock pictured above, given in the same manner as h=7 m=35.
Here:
h=1 m=30
